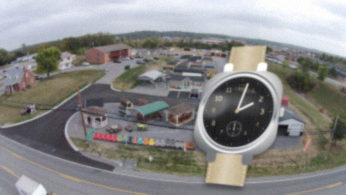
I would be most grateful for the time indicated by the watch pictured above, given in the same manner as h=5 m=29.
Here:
h=2 m=2
